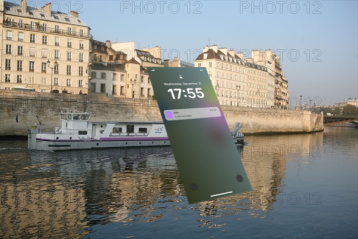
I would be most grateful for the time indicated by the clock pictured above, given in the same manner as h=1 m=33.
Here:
h=17 m=55
